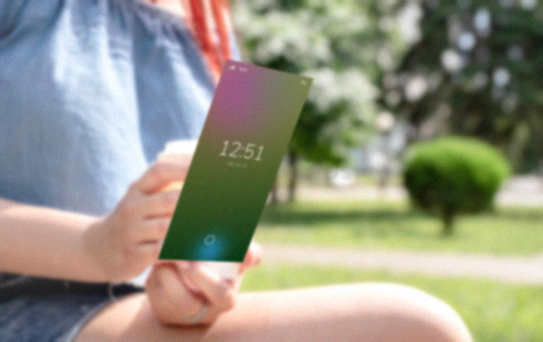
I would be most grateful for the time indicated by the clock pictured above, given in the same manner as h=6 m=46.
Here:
h=12 m=51
